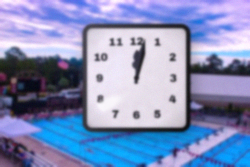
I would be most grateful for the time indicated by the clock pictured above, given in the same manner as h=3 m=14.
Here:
h=12 m=2
